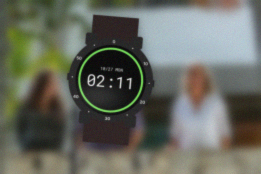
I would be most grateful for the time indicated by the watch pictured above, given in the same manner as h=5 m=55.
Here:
h=2 m=11
